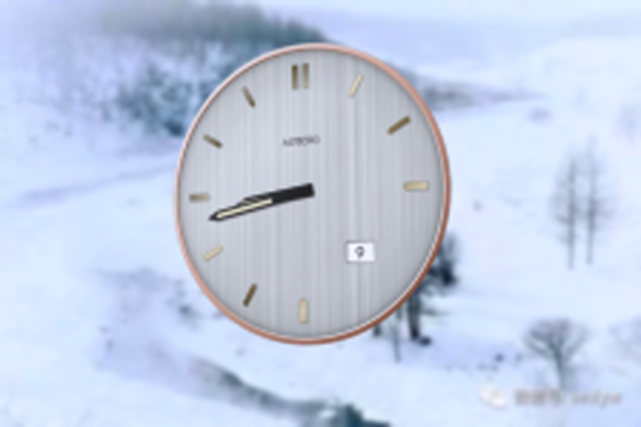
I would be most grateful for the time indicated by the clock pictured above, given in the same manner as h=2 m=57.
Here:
h=8 m=43
